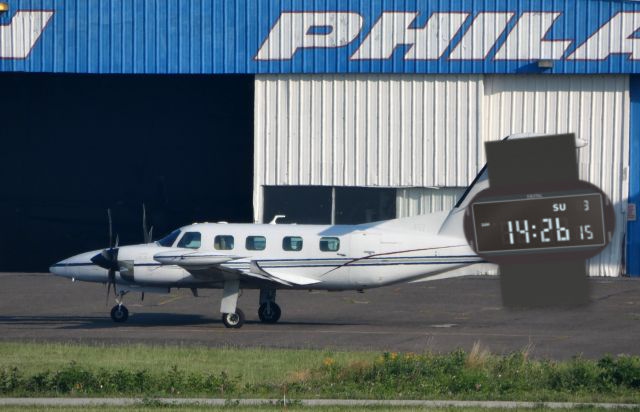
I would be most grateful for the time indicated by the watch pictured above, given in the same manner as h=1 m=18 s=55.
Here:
h=14 m=26 s=15
